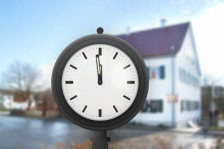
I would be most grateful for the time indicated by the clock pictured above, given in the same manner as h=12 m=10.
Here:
h=11 m=59
